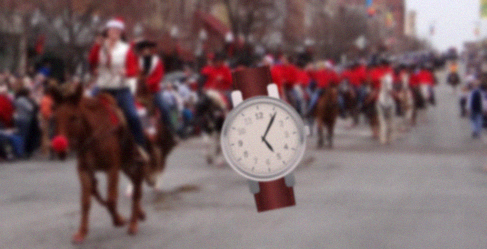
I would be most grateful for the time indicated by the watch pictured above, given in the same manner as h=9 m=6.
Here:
h=5 m=6
